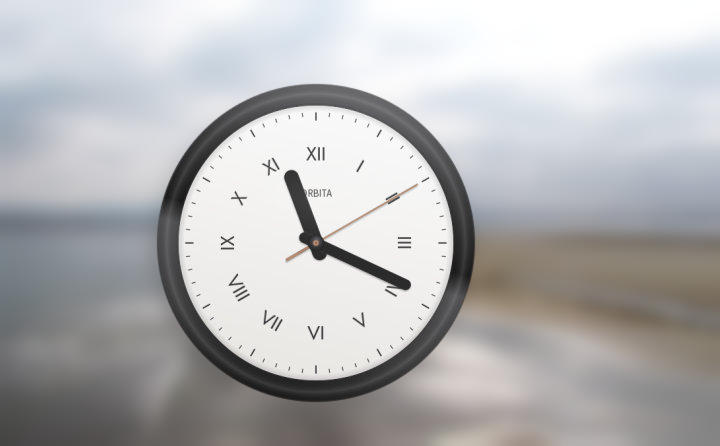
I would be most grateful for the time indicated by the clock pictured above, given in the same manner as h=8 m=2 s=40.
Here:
h=11 m=19 s=10
